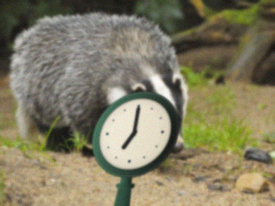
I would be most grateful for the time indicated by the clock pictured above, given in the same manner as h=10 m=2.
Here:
h=7 m=0
